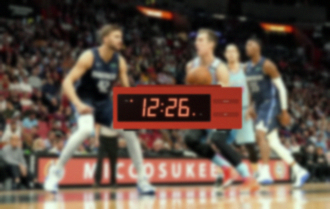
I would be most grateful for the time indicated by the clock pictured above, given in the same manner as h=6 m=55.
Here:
h=12 m=26
